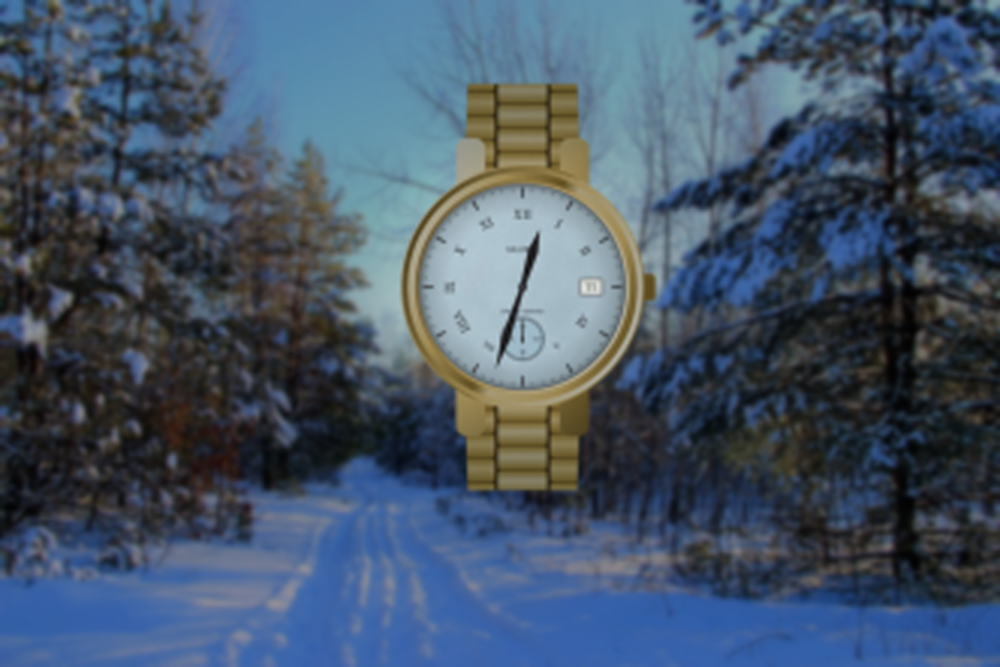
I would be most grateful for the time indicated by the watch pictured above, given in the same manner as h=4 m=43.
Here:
h=12 m=33
